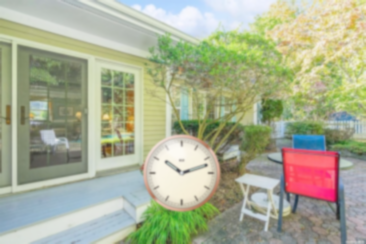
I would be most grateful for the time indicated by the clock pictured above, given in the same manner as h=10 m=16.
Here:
h=10 m=12
